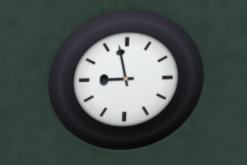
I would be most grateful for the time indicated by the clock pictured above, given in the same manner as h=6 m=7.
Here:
h=8 m=58
